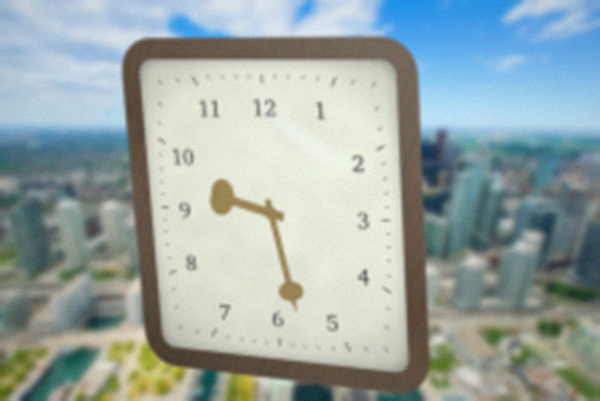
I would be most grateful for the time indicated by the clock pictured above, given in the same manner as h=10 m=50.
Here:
h=9 m=28
